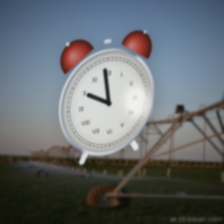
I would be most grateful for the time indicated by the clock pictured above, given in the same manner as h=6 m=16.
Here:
h=9 m=59
